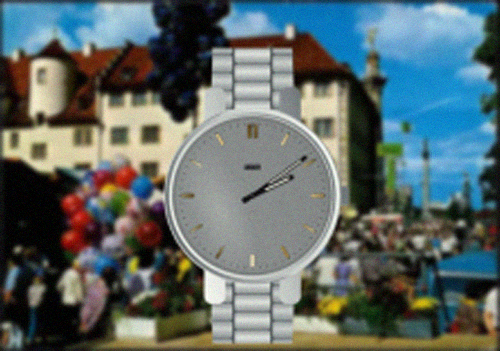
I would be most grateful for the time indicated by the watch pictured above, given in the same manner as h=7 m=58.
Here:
h=2 m=9
